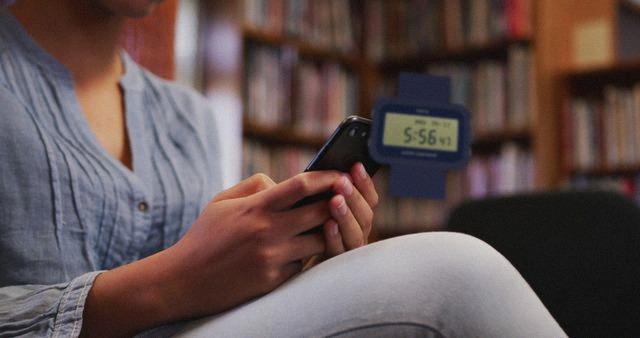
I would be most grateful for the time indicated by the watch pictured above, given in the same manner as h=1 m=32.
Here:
h=5 m=56
